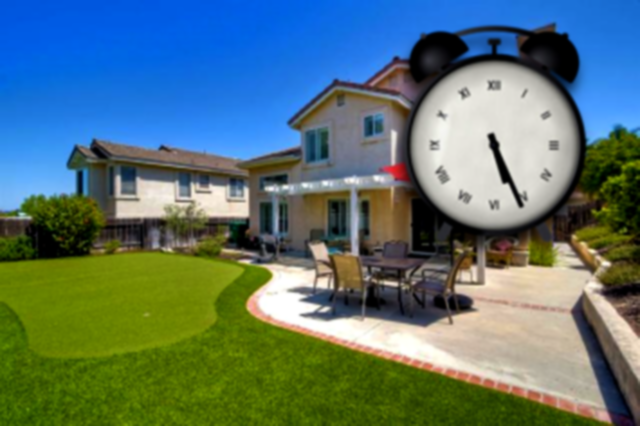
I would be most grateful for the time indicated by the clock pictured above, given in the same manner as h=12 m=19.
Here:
h=5 m=26
